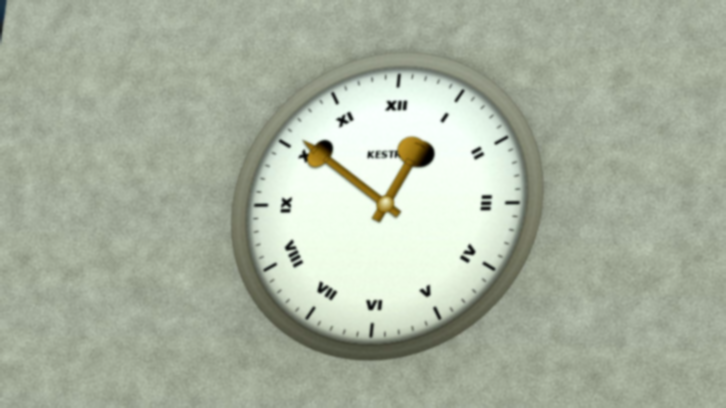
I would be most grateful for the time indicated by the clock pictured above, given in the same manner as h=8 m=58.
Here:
h=12 m=51
